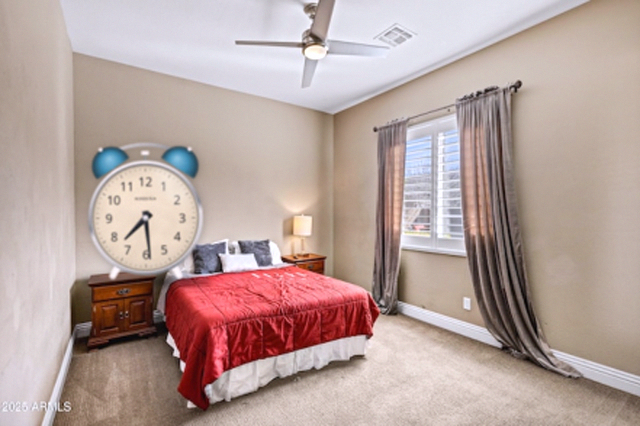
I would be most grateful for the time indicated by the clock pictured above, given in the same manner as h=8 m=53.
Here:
h=7 m=29
